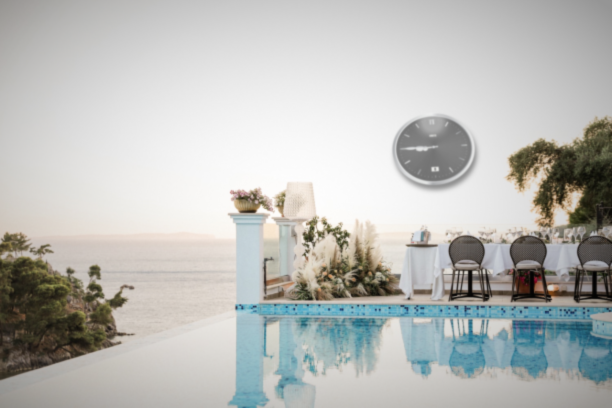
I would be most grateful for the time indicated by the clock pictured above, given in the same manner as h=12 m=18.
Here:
h=8 m=45
